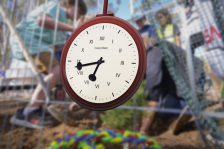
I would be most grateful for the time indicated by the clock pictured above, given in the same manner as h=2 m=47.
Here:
h=6 m=43
